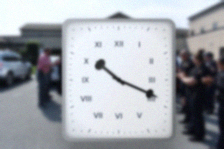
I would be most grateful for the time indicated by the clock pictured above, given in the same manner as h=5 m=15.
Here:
h=10 m=19
